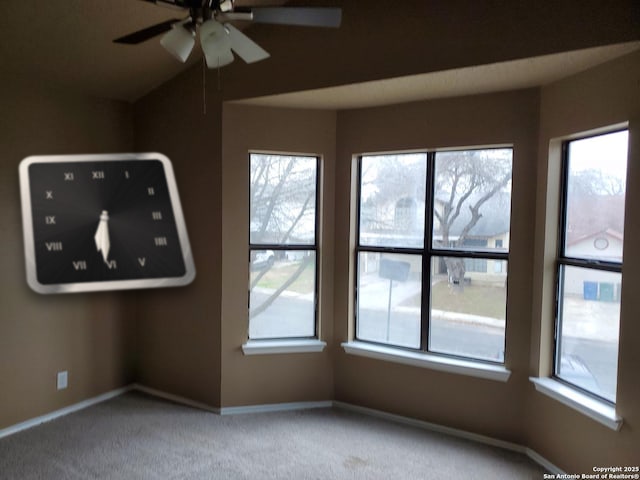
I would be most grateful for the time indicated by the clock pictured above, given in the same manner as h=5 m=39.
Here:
h=6 m=31
